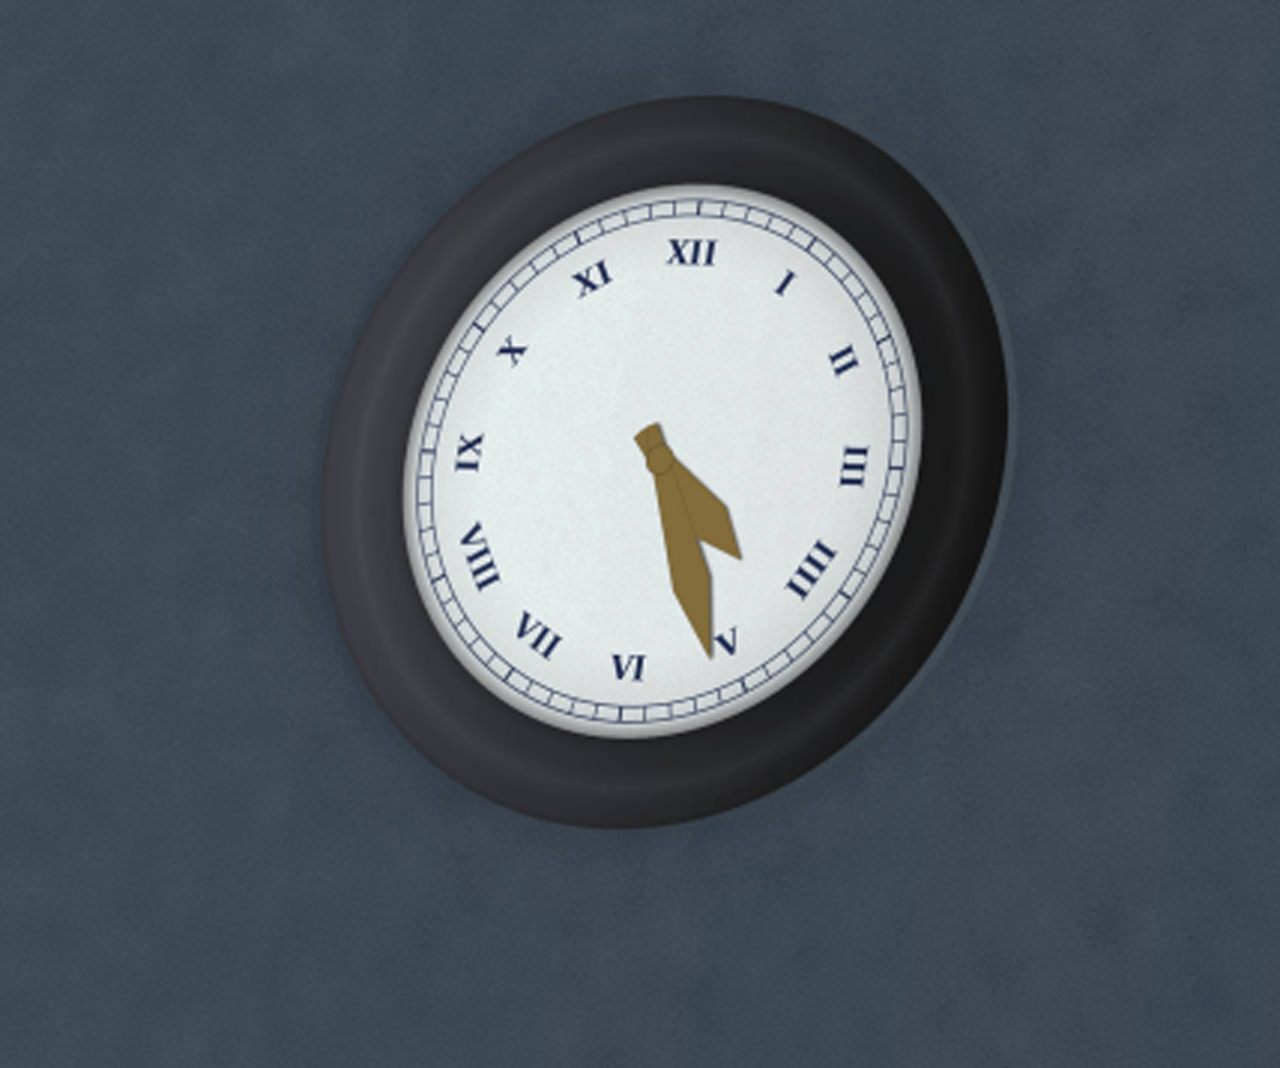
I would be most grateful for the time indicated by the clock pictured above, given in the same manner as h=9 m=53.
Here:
h=4 m=26
